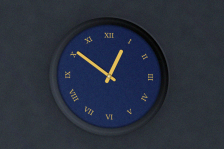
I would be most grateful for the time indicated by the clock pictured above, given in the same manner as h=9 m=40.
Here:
h=12 m=51
